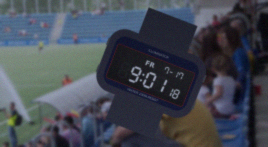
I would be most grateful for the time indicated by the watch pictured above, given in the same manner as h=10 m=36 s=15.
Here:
h=9 m=1 s=18
